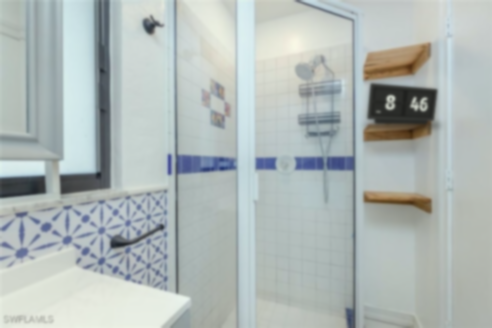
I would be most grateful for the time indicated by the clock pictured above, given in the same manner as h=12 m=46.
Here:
h=8 m=46
